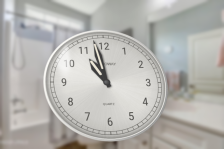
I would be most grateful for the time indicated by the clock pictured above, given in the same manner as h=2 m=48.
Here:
h=10 m=58
